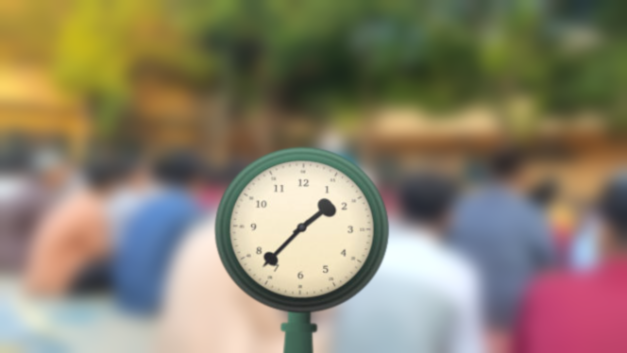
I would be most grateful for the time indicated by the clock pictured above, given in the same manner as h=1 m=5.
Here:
h=1 m=37
